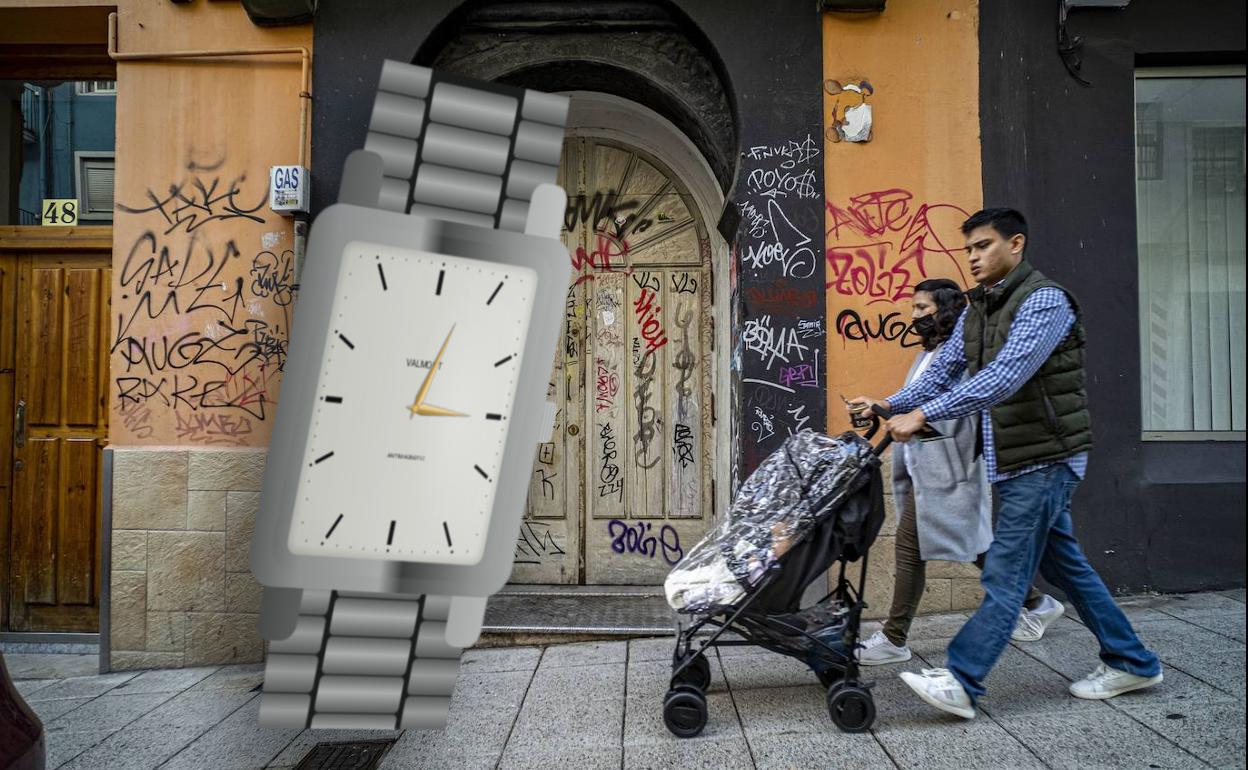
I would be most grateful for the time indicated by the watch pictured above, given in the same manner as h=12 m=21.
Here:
h=3 m=3
